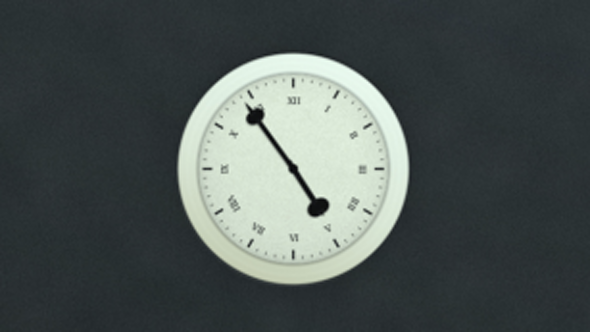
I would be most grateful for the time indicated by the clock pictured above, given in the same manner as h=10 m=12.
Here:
h=4 m=54
